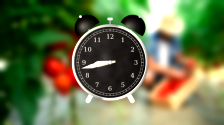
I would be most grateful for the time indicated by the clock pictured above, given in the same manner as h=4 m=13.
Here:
h=8 m=43
